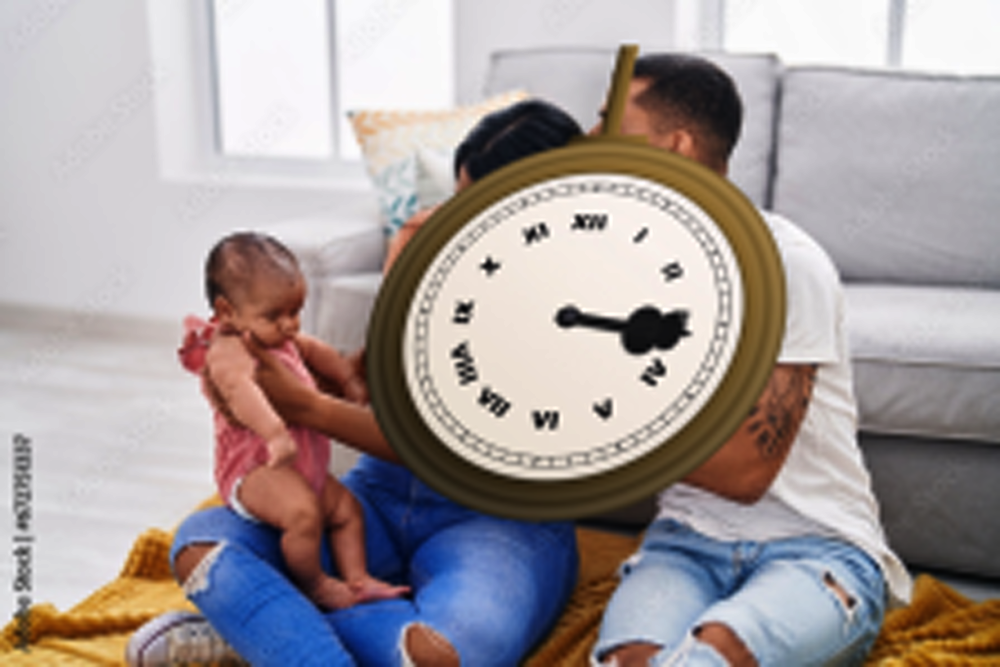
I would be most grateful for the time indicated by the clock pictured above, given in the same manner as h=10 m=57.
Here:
h=3 m=16
